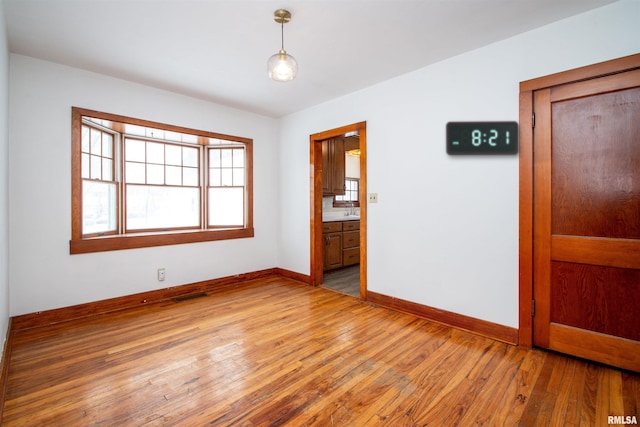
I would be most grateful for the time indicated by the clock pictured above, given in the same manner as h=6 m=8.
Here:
h=8 m=21
